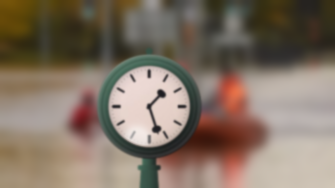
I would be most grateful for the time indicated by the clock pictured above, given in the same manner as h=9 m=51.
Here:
h=1 m=27
